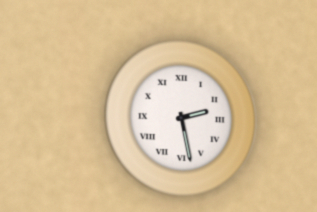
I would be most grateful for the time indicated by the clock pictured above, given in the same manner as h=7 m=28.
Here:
h=2 m=28
